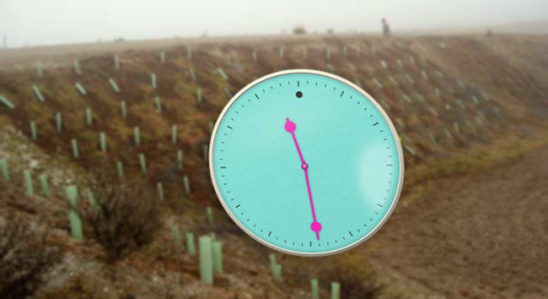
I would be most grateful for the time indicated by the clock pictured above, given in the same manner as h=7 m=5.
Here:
h=11 m=29
